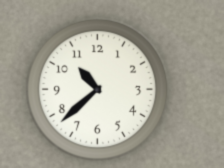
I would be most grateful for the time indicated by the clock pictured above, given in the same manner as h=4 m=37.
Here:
h=10 m=38
